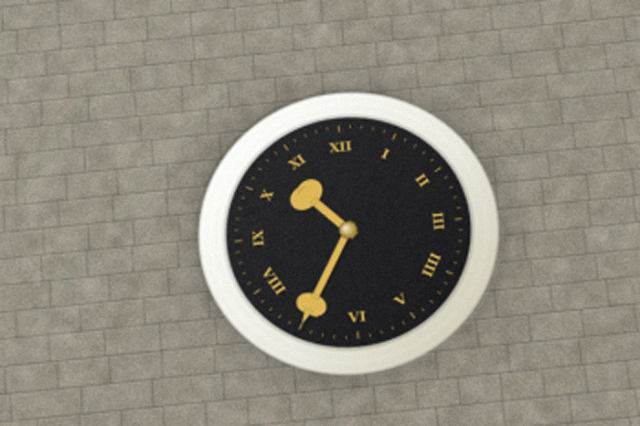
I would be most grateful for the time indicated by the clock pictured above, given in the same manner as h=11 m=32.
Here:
h=10 m=35
